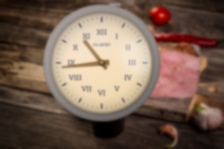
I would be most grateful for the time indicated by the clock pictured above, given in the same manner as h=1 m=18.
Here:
h=10 m=44
